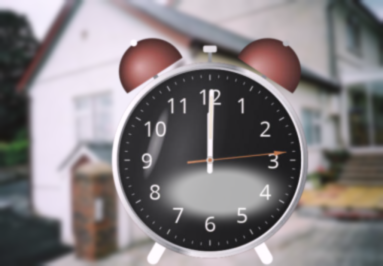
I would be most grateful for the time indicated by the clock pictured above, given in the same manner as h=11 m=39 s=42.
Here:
h=12 m=0 s=14
